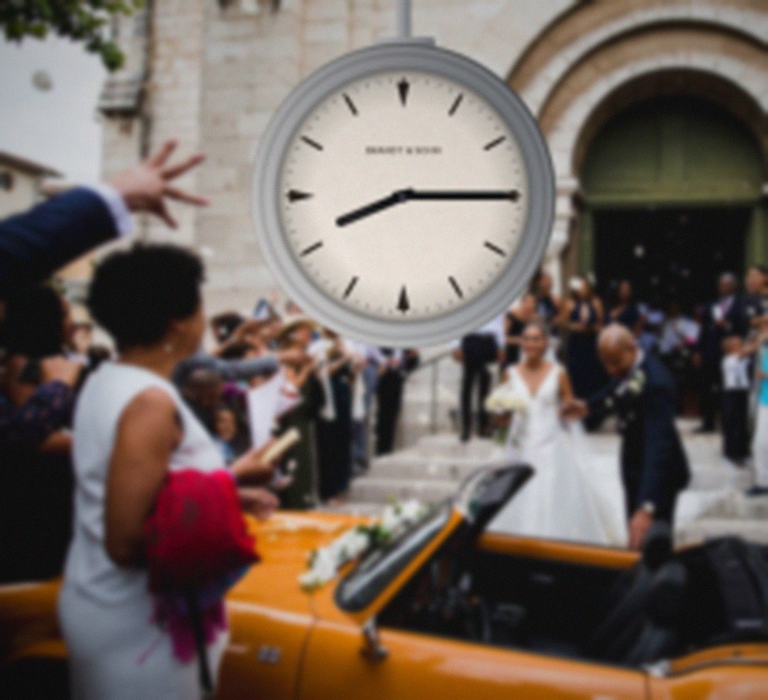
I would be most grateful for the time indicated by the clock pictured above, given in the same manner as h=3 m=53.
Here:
h=8 m=15
